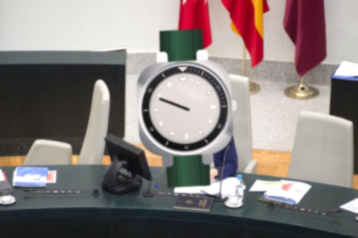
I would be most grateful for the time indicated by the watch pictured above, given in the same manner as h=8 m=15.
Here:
h=9 m=49
